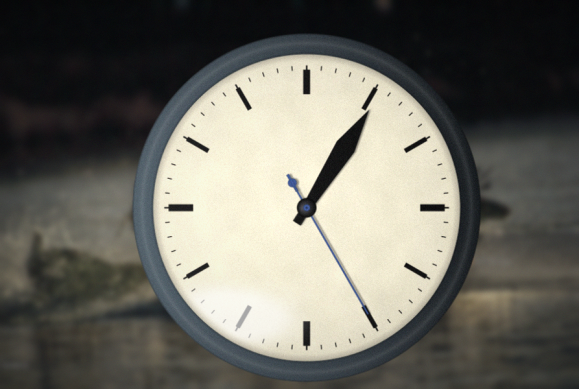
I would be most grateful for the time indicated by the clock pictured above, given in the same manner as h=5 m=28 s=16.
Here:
h=1 m=5 s=25
